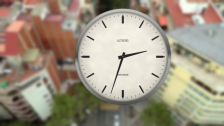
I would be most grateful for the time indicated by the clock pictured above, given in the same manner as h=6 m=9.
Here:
h=2 m=33
